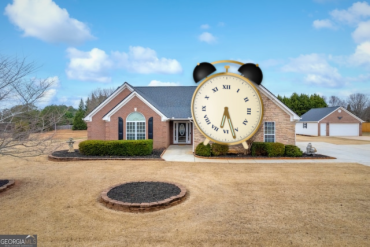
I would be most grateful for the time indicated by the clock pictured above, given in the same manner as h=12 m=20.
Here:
h=6 m=27
